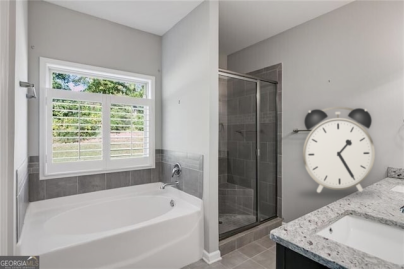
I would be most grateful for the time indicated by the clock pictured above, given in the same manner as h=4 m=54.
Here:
h=1 m=25
